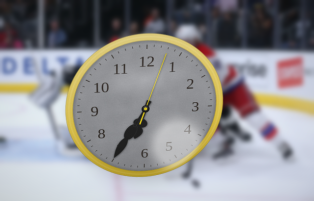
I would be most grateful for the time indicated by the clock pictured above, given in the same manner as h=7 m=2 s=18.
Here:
h=6 m=35 s=3
